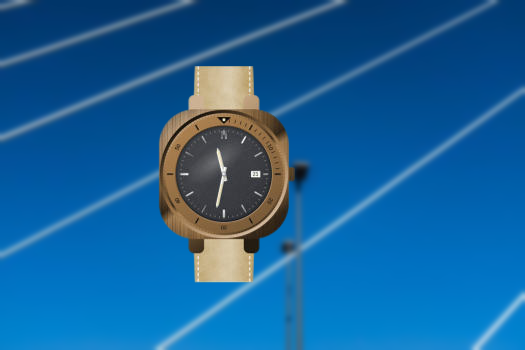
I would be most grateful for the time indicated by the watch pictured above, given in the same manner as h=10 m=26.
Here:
h=11 m=32
